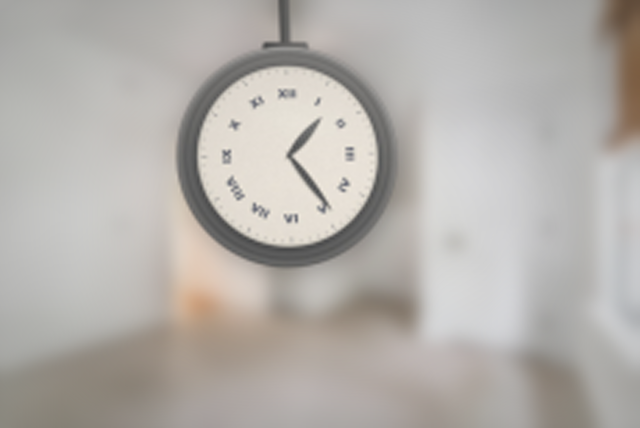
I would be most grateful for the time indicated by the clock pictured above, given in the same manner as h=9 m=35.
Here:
h=1 m=24
